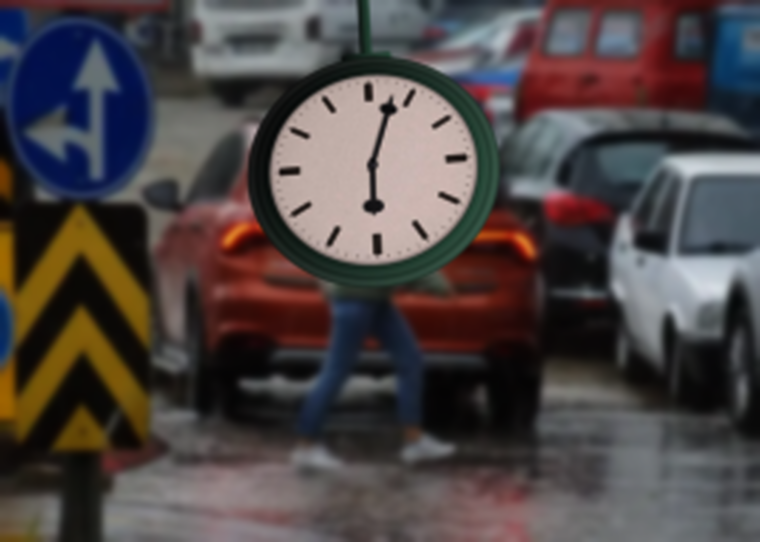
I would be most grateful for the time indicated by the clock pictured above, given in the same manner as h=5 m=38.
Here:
h=6 m=3
